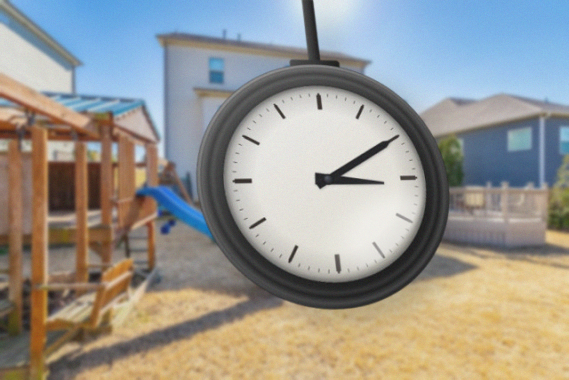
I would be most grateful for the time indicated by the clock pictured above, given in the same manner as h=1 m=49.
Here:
h=3 m=10
